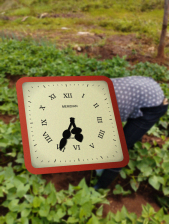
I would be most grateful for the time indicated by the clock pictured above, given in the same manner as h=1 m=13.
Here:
h=5 m=35
